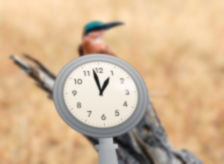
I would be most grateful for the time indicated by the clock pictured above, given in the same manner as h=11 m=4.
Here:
h=12 m=58
